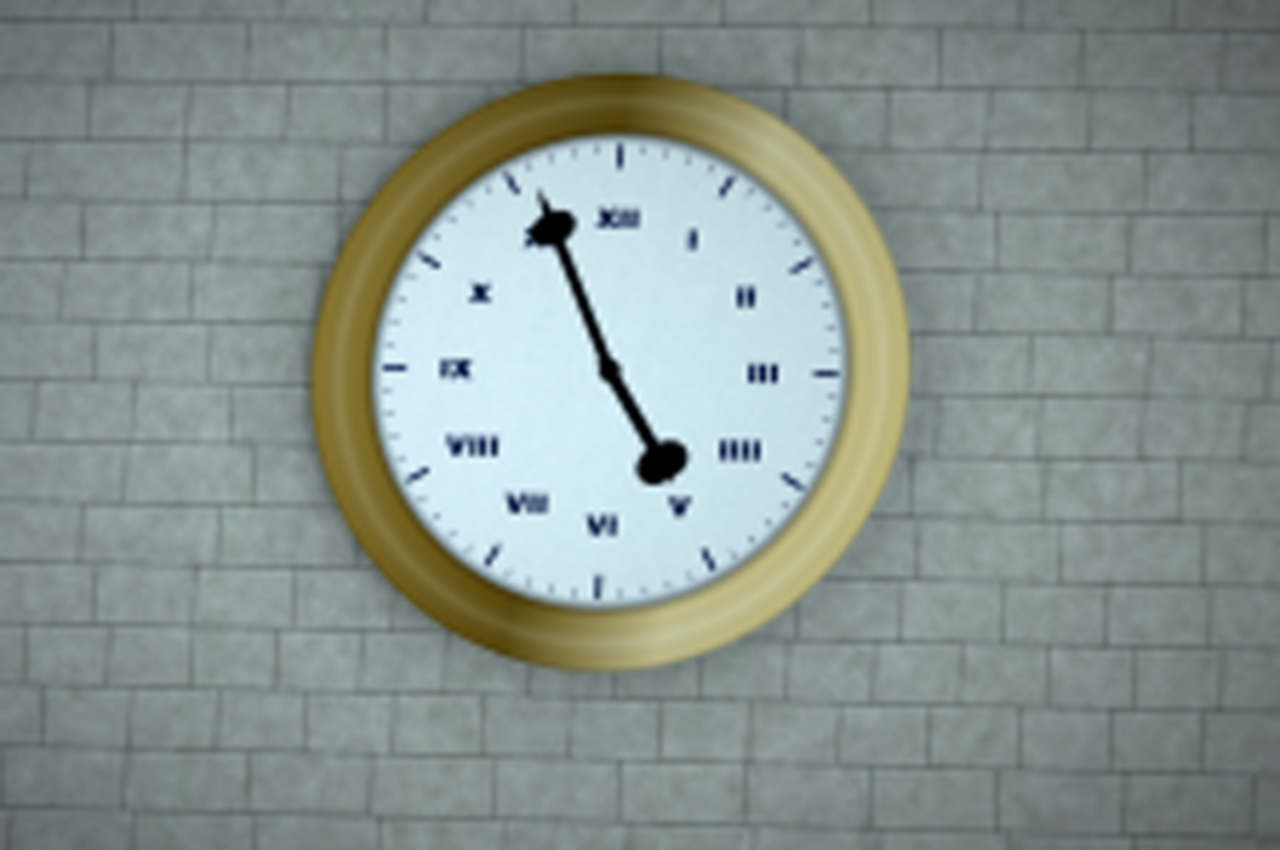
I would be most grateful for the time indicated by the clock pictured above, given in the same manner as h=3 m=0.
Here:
h=4 m=56
